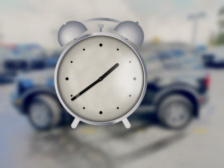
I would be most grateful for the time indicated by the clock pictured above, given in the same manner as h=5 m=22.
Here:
h=1 m=39
